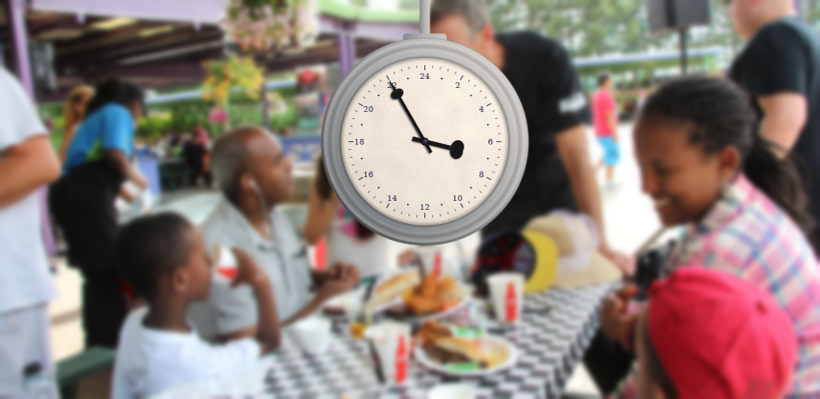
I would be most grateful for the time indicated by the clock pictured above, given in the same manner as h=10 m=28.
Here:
h=6 m=55
